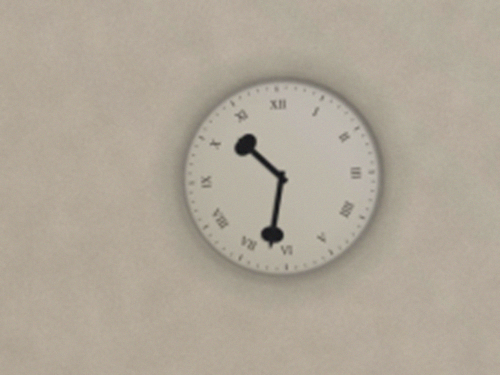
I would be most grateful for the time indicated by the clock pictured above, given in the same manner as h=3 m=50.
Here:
h=10 m=32
